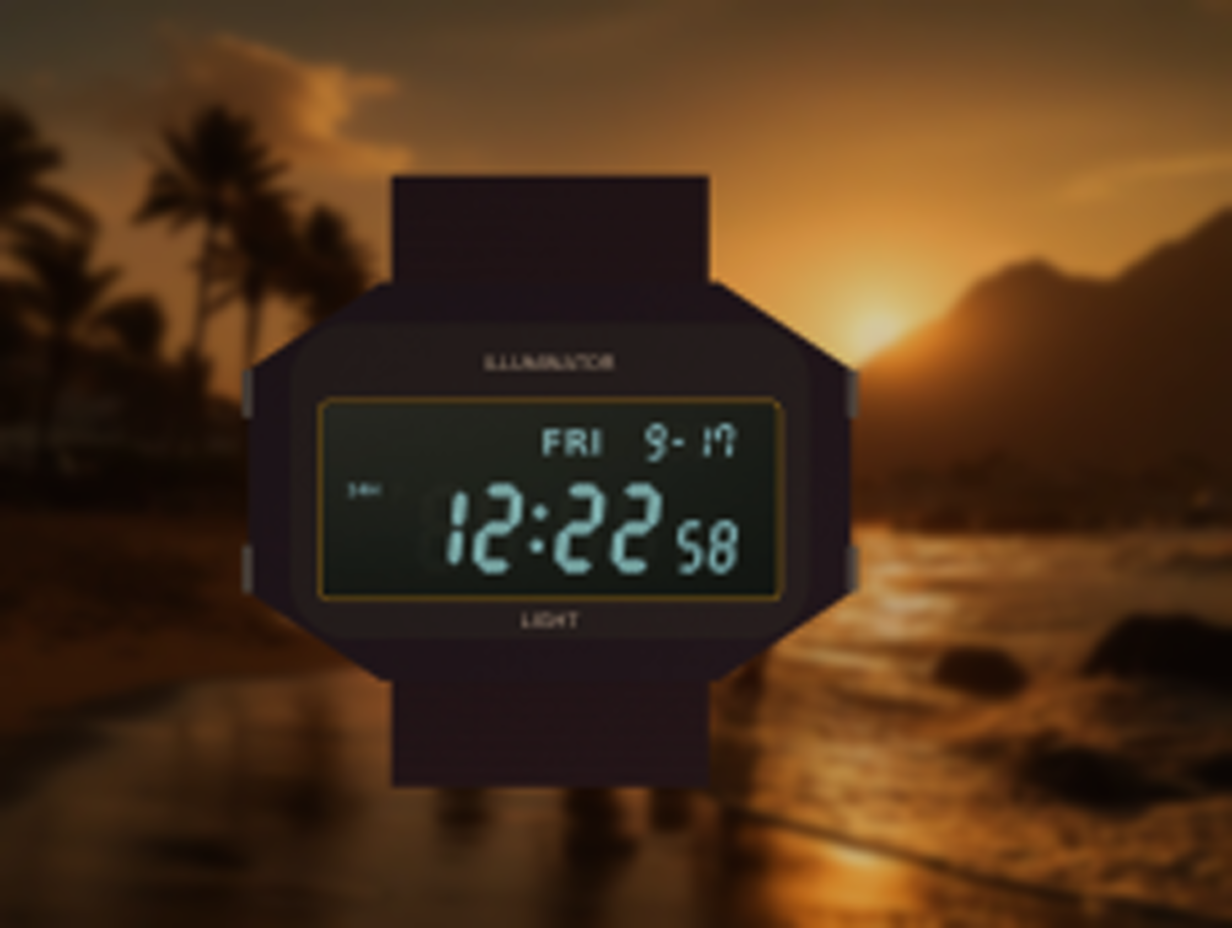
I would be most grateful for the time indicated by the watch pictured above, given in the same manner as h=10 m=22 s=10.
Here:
h=12 m=22 s=58
